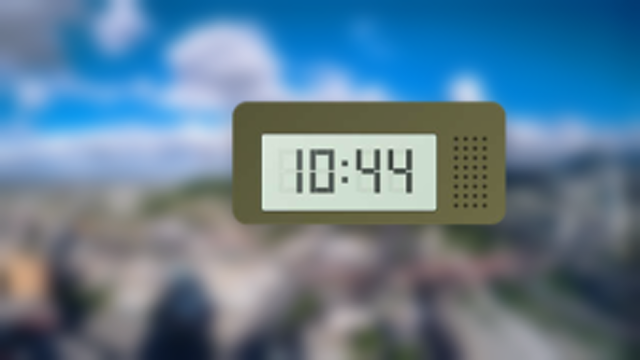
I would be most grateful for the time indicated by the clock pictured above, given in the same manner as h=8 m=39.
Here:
h=10 m=44
